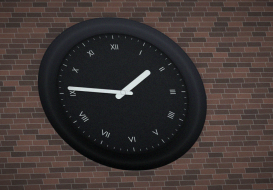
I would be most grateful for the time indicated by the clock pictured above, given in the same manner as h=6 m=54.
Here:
h=1 m=46
